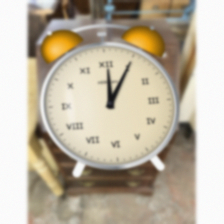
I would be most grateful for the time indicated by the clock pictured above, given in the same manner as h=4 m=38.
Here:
h=12 m=5
